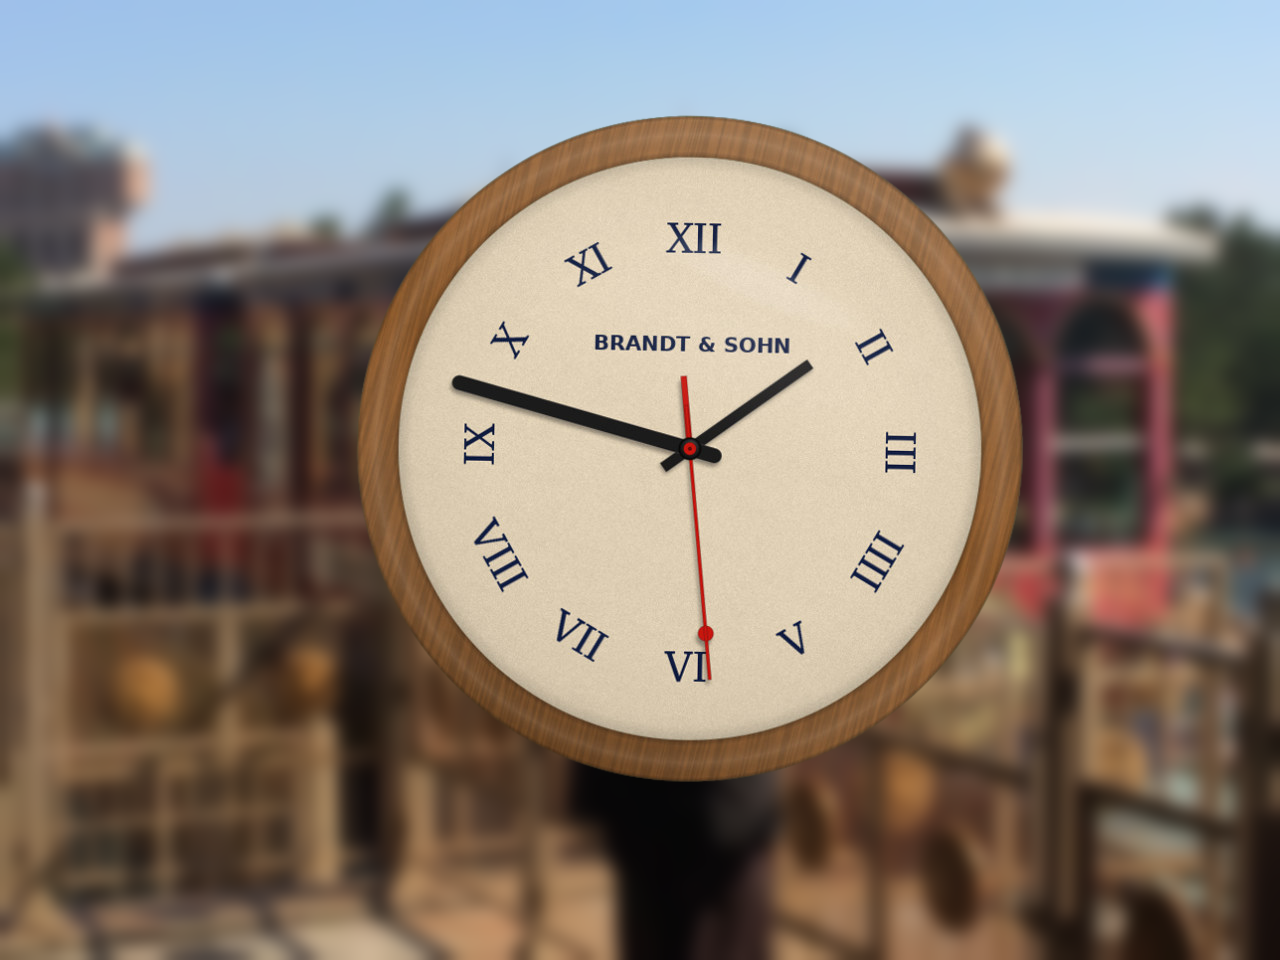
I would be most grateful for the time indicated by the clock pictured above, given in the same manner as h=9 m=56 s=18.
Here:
h=1 m=47 s=29
